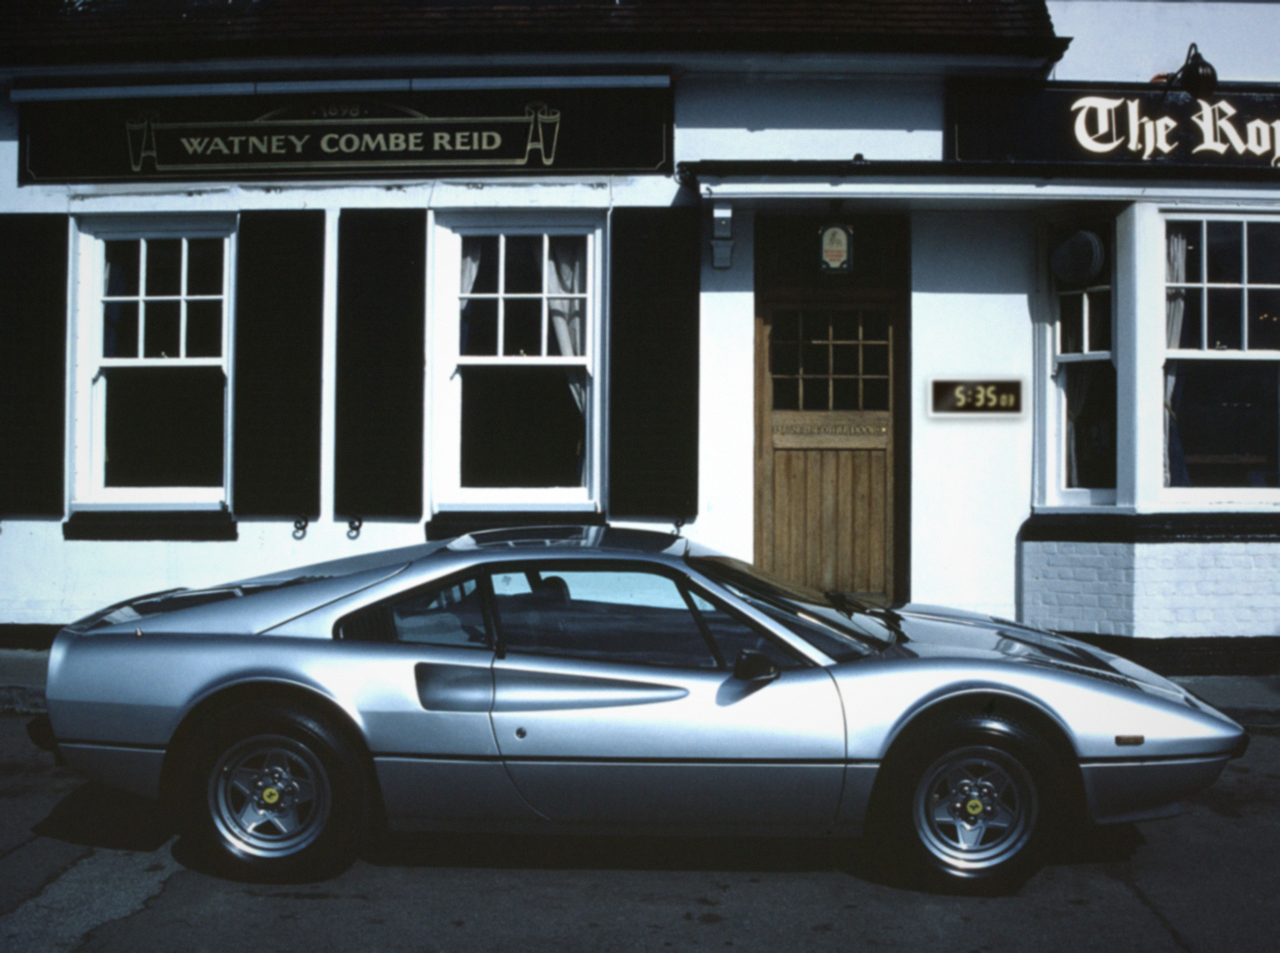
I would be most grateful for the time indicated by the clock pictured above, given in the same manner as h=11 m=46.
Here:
h=5 m=35
